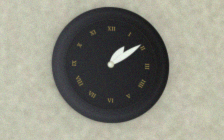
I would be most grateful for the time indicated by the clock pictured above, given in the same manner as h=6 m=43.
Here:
h=1 m=9
